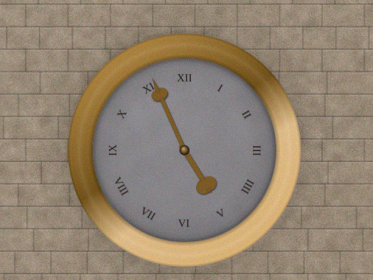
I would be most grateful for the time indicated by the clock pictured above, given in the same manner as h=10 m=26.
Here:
h=4 m=56
